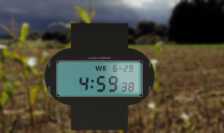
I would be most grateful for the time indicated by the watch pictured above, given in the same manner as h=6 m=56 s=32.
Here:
h=4 m=59 s=38
